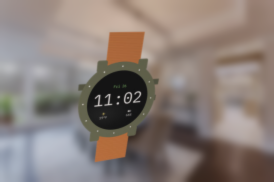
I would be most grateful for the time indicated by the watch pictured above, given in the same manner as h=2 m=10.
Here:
h=11 m=2
